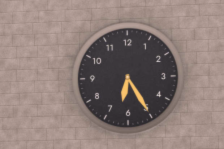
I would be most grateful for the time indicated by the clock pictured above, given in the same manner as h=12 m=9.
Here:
h=6 m=25
